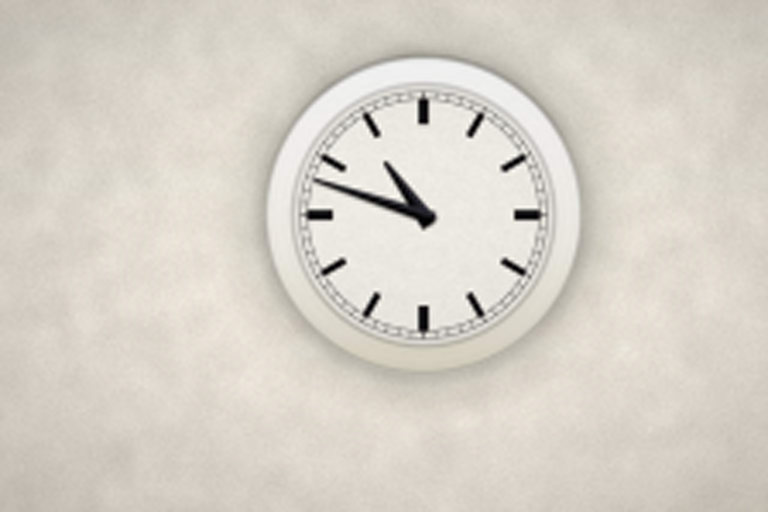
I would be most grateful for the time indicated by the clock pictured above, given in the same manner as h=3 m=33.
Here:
h=10 m=48
